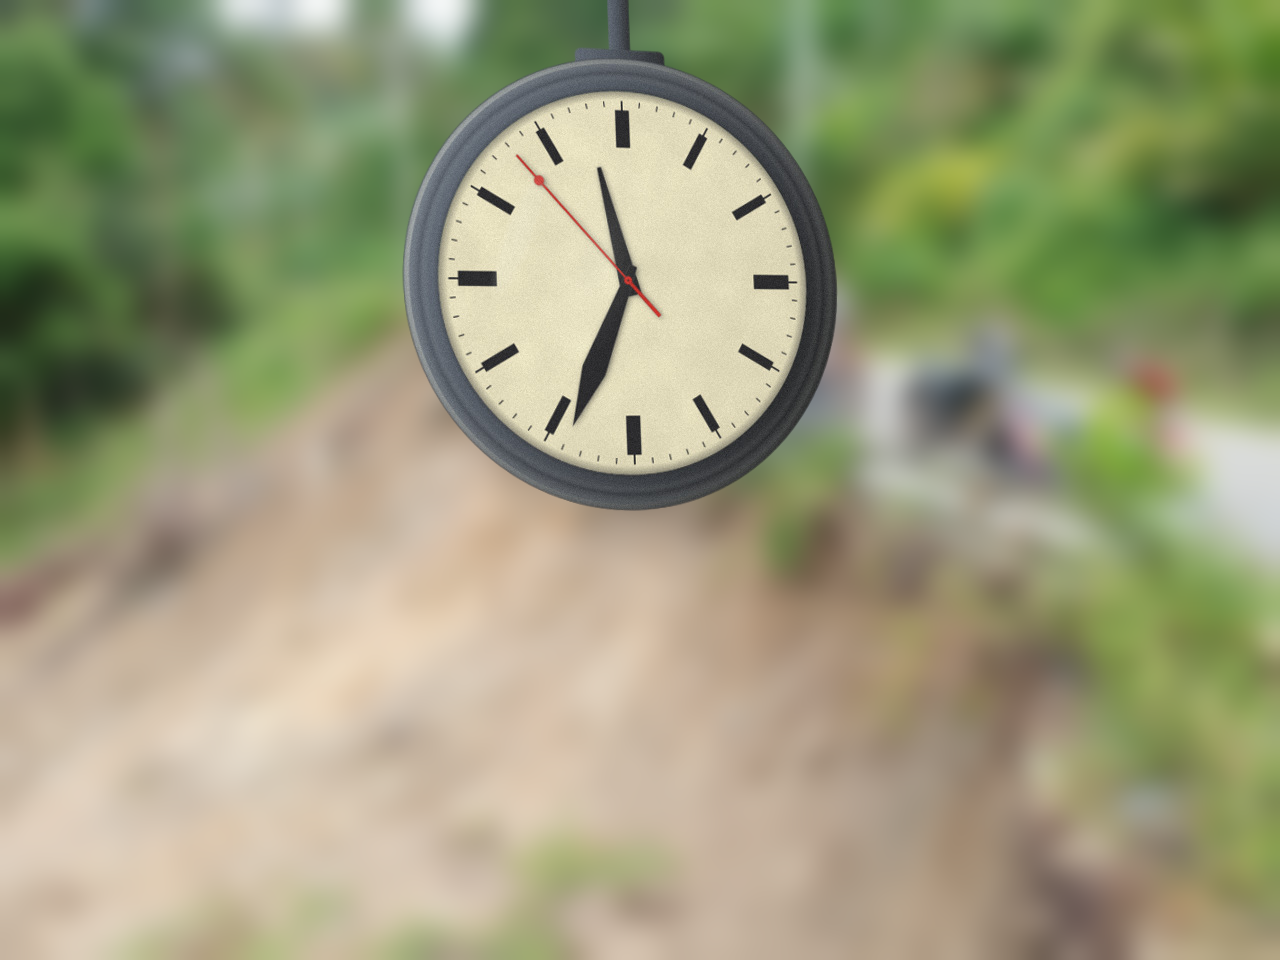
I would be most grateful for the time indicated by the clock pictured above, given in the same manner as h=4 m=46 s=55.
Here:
h=11 m=33 s=53
